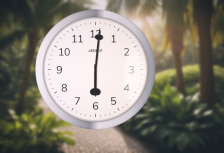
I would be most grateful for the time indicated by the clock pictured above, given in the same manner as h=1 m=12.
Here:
h=6 m=1
